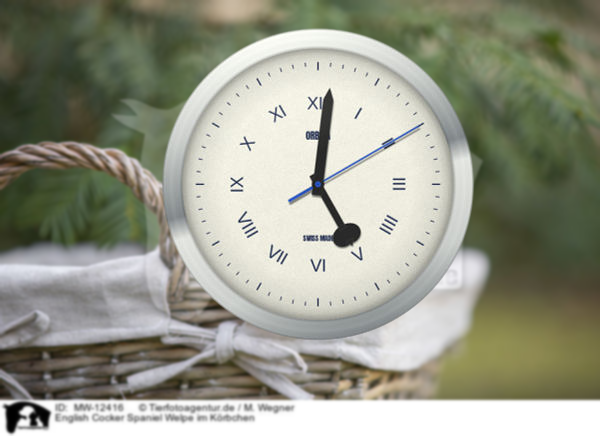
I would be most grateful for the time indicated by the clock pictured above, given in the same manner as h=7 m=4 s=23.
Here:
h=5 m=1 s=10
